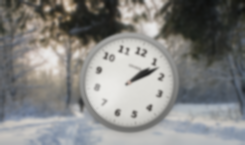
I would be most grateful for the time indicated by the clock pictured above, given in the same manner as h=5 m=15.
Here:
h=1 m=7
